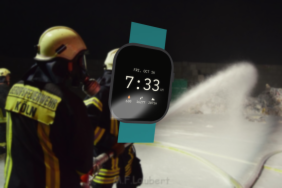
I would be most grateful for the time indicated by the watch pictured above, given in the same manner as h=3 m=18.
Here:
h=7 m=33
